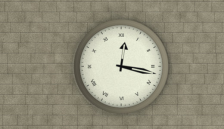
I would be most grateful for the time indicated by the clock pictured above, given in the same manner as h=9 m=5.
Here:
h=12 m=17
